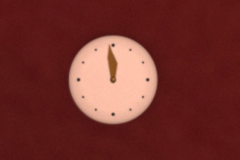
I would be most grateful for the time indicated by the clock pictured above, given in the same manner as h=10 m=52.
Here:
h=11 m=59
